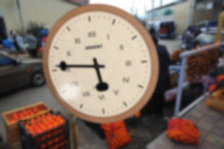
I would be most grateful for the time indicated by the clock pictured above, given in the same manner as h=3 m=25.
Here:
h=5 m=46
